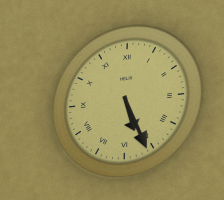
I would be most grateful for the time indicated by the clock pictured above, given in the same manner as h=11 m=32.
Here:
h=5 m=26
